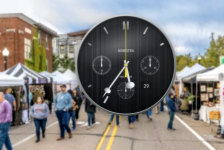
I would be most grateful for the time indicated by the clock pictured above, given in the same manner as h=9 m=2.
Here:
h=5 m=36
